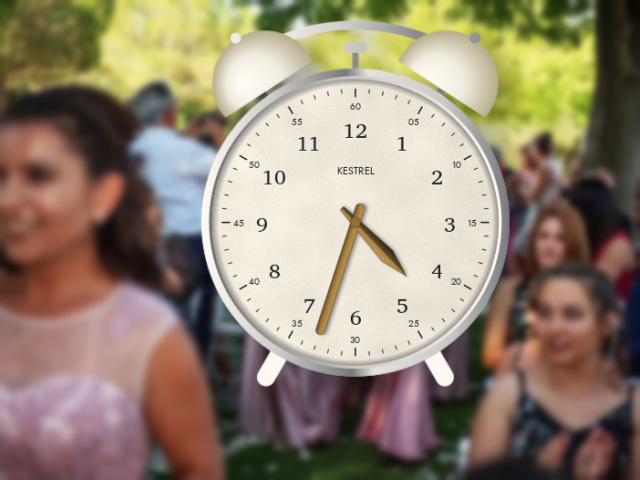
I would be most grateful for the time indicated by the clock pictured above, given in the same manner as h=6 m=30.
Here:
h=4 m=33
